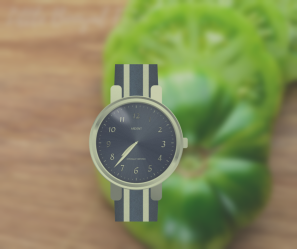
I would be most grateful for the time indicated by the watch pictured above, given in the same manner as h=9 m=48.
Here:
h=7 m=37
